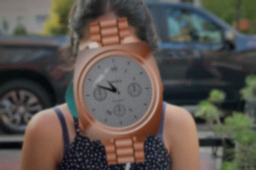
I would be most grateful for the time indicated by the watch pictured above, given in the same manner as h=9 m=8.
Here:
h=10 m=49
